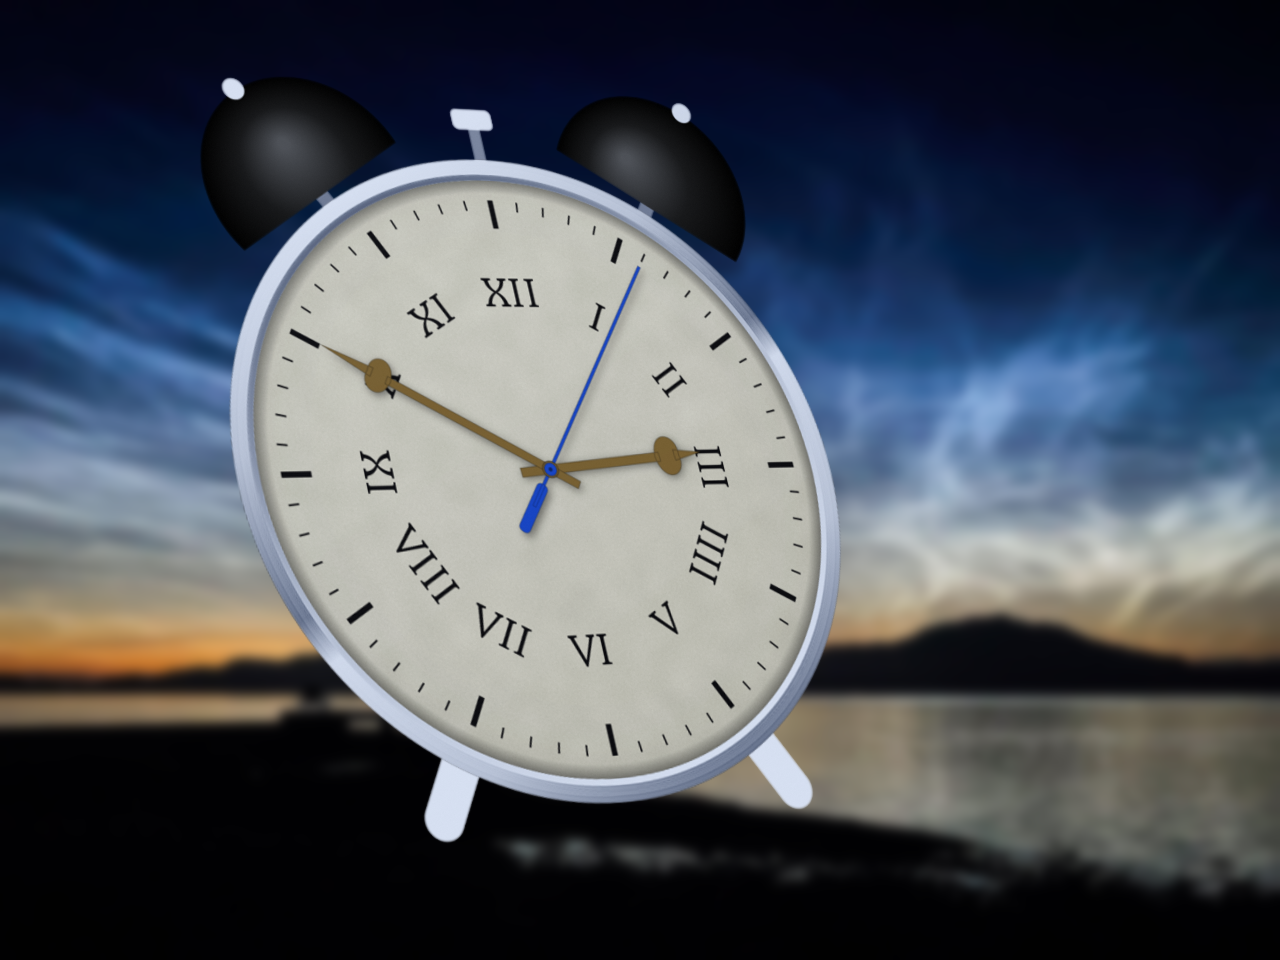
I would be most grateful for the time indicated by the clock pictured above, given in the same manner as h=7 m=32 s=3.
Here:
h=2 m=50 s=6
